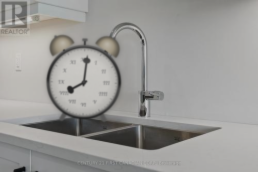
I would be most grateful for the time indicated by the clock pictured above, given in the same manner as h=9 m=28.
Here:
h=8 m=1
